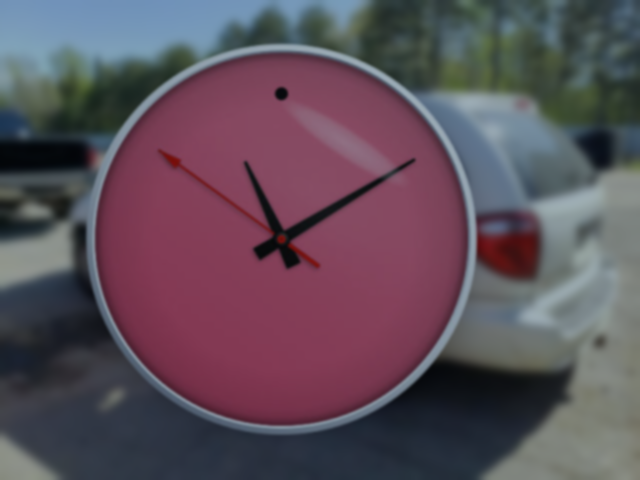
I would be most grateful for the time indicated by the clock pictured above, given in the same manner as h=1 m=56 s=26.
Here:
h=11 m=9 s=51
